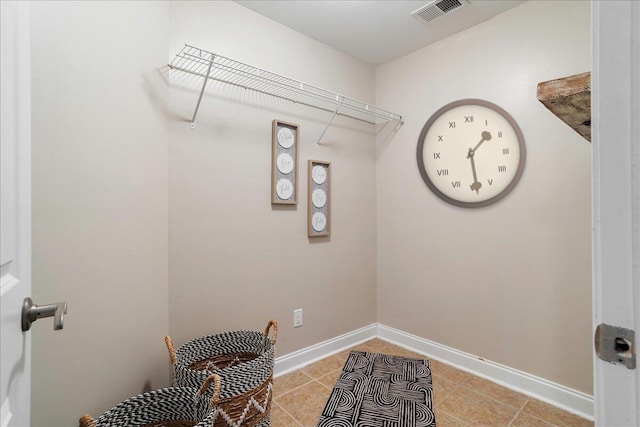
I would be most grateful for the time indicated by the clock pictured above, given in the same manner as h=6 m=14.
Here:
h=1 m=29
